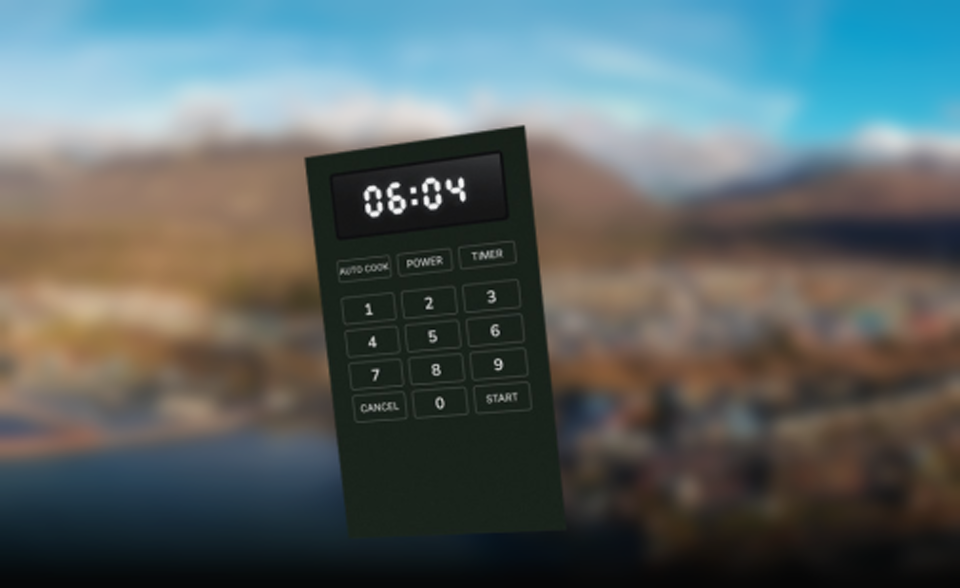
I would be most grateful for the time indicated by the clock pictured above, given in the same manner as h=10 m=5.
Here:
h=6 m=4
